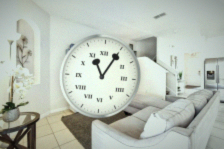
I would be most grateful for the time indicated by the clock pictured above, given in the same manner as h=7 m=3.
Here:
h=11 m=5
